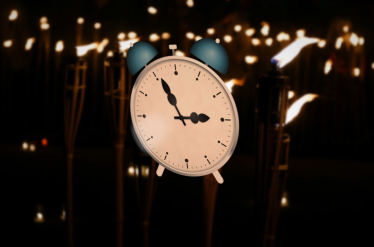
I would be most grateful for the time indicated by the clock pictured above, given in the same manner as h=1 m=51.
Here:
h=2 m=56
